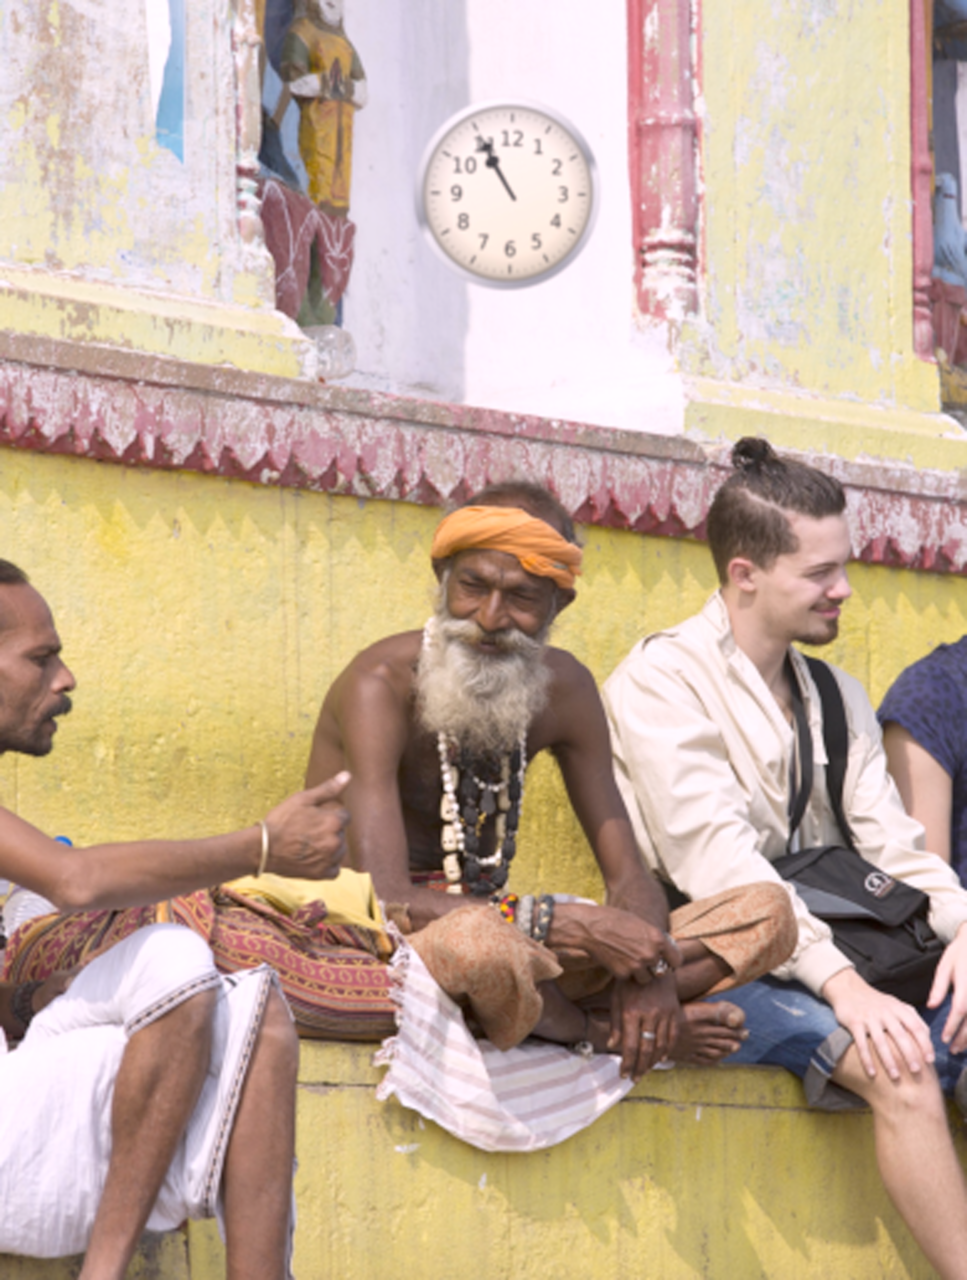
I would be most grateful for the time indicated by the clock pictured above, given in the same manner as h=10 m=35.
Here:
h=10 m=55
